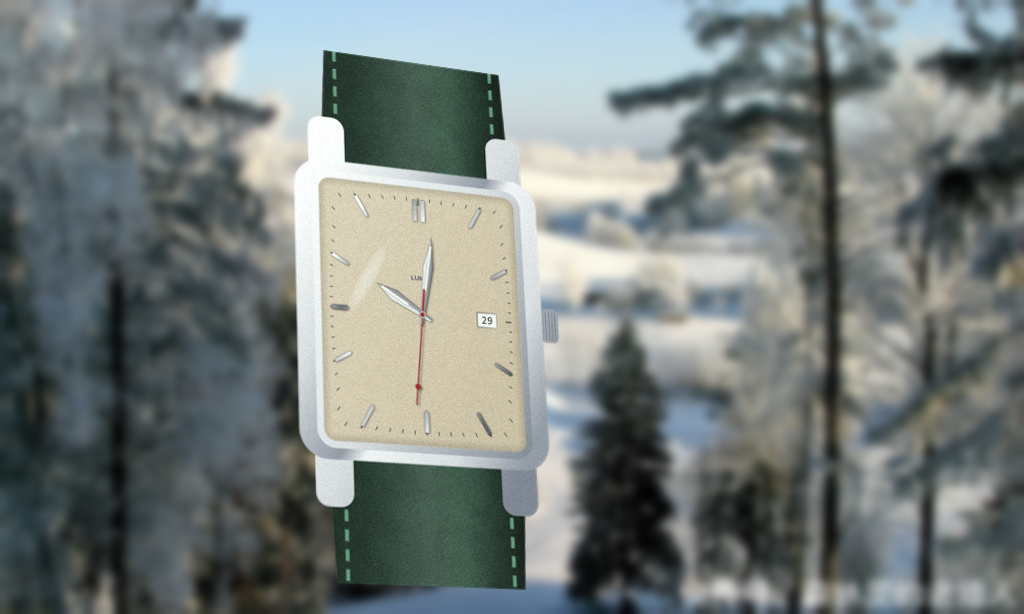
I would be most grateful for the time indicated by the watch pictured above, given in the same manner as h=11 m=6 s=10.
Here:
h=10 m=1 s=31
